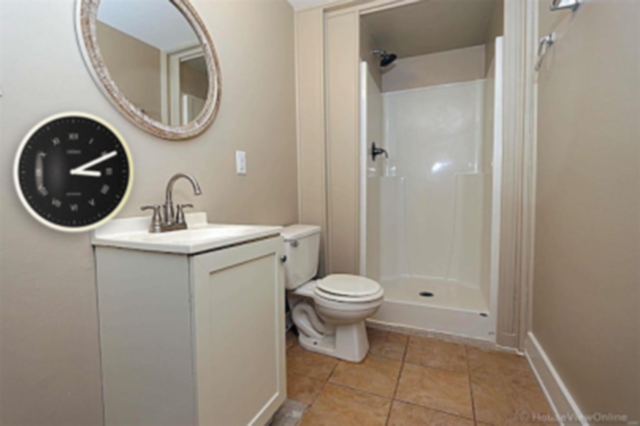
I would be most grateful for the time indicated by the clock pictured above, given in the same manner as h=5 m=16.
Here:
h=3 m=11
